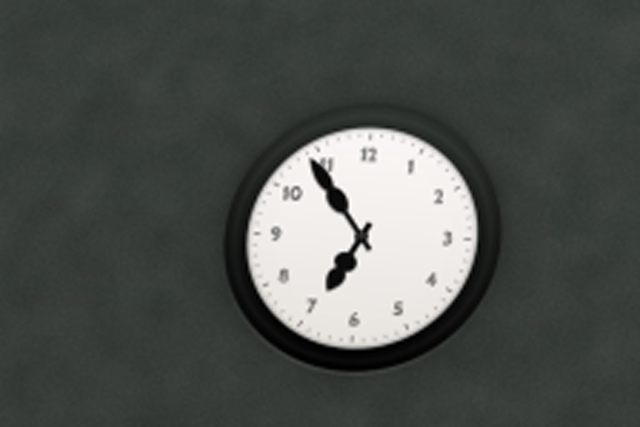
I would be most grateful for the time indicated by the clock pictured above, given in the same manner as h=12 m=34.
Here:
h=6 m=54
